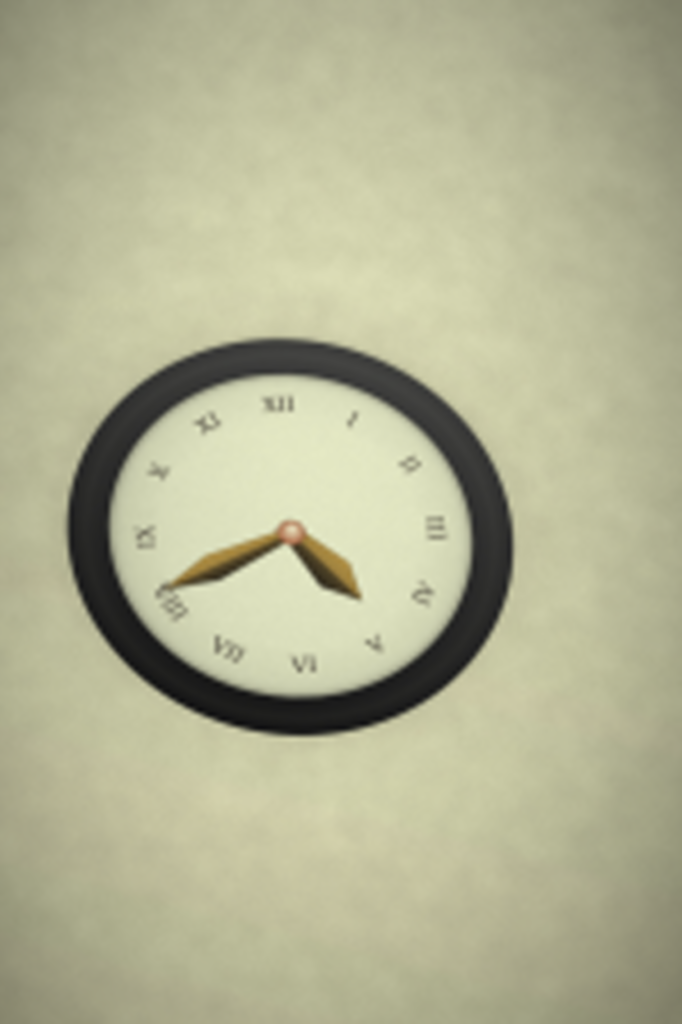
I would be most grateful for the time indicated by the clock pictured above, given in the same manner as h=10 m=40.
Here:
h=4 m=41
